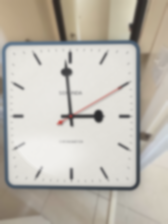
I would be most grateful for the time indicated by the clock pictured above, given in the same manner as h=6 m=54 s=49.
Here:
h=2 m=59 s=10
